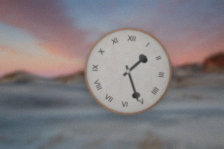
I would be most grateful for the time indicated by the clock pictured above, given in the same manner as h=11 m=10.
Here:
h=1 m=26
